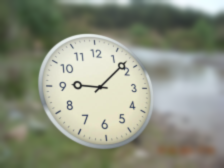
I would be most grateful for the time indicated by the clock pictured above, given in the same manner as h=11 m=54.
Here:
h=9 m=8
